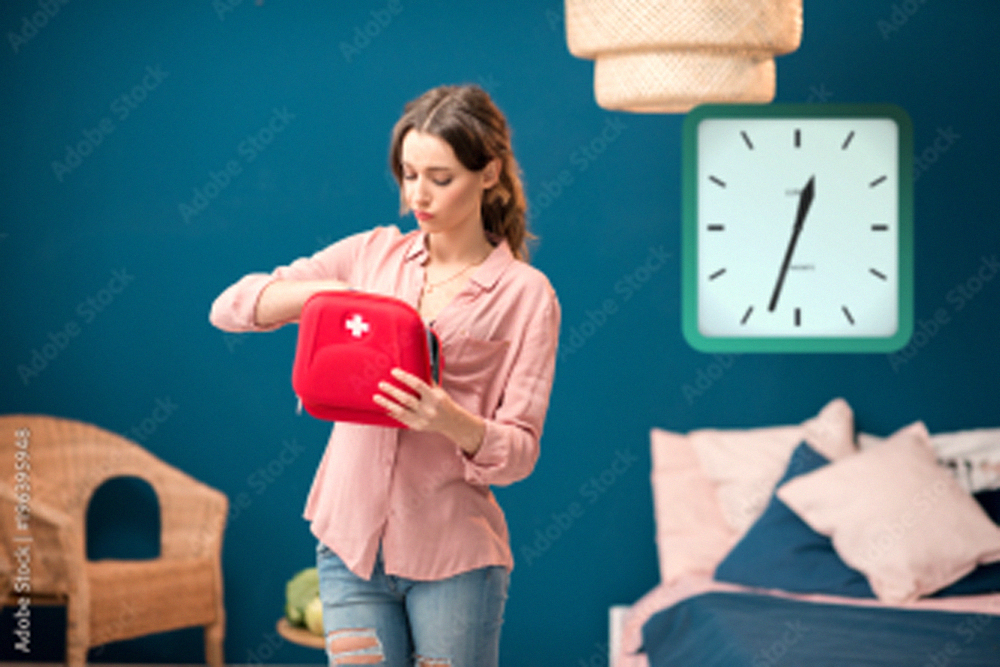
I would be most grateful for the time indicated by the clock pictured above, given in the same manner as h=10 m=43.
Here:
h=12 m=33
